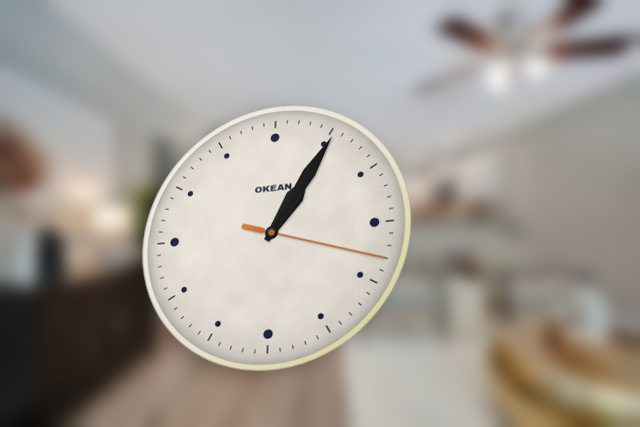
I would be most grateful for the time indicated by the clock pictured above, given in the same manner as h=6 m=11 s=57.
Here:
h=1 m=5 s=18
